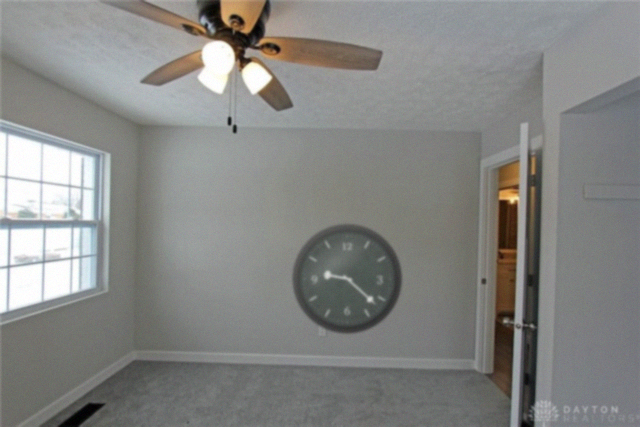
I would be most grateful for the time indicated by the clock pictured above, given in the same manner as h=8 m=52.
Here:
h=9 m=22
